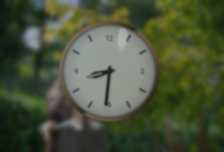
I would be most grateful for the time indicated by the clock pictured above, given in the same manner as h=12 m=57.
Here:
h=8 m=31
